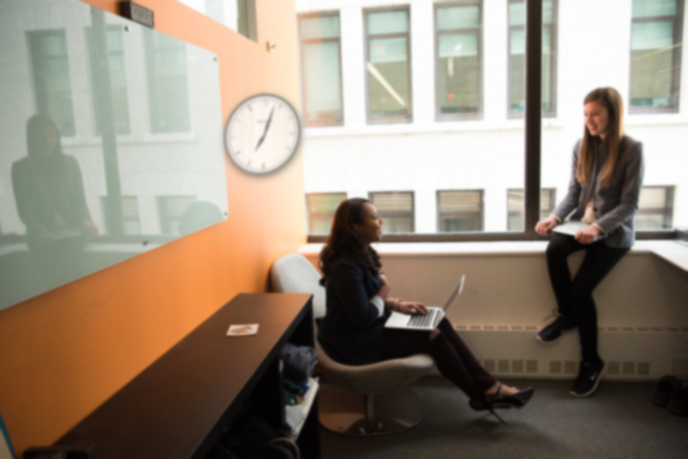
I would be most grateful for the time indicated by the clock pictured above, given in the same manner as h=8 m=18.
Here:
h=7 m=3
